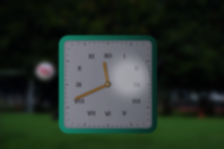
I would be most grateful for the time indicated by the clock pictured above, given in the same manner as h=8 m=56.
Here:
h=11 m=41
